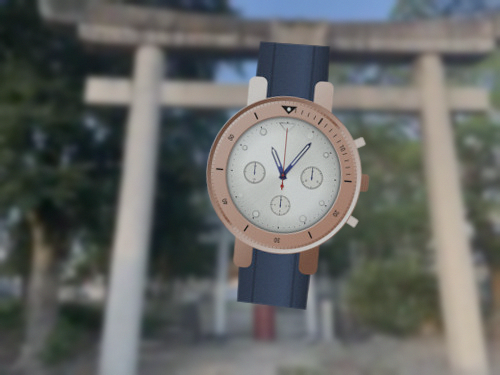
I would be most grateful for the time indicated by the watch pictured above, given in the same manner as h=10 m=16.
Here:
h=11 m=6
